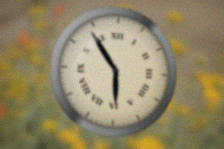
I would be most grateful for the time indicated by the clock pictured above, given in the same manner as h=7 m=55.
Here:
h=5 m=54
